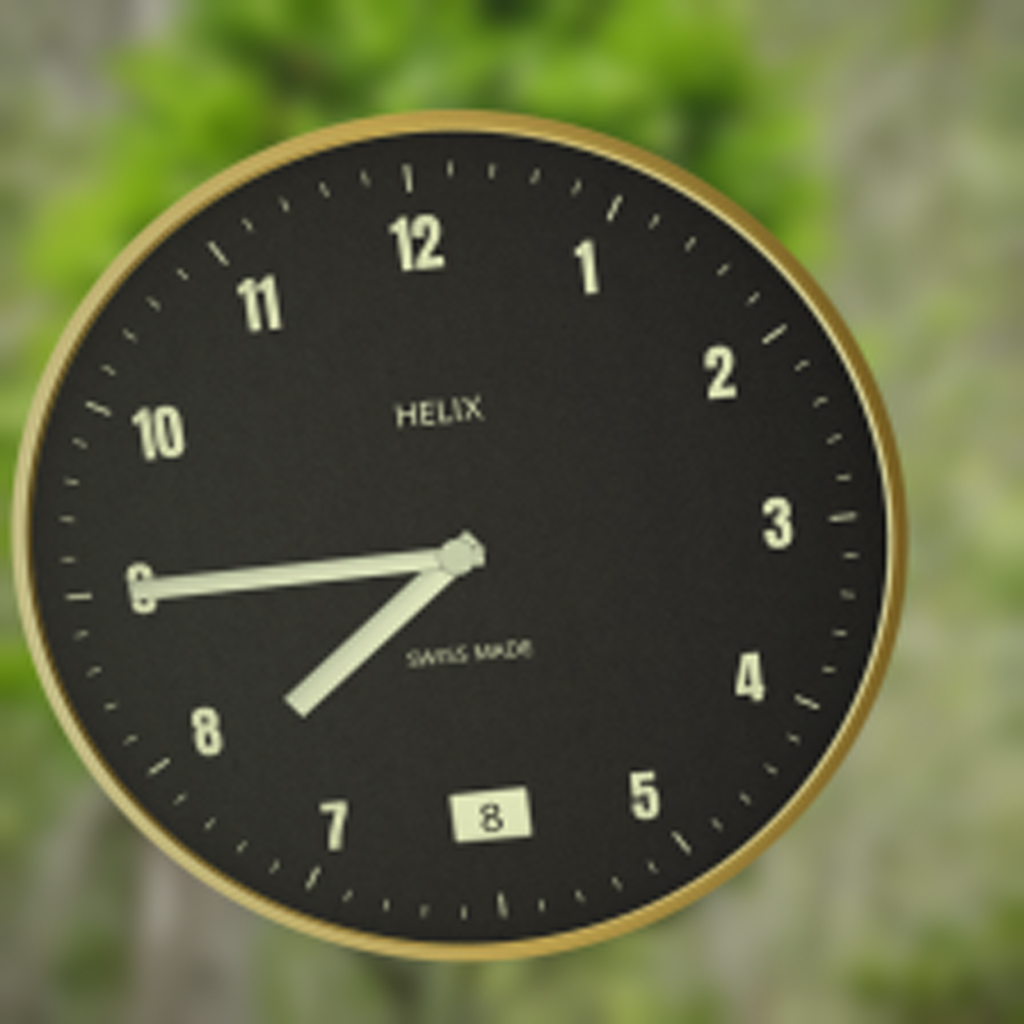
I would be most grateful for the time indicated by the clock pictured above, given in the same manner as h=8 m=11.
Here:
h=7 m=45
